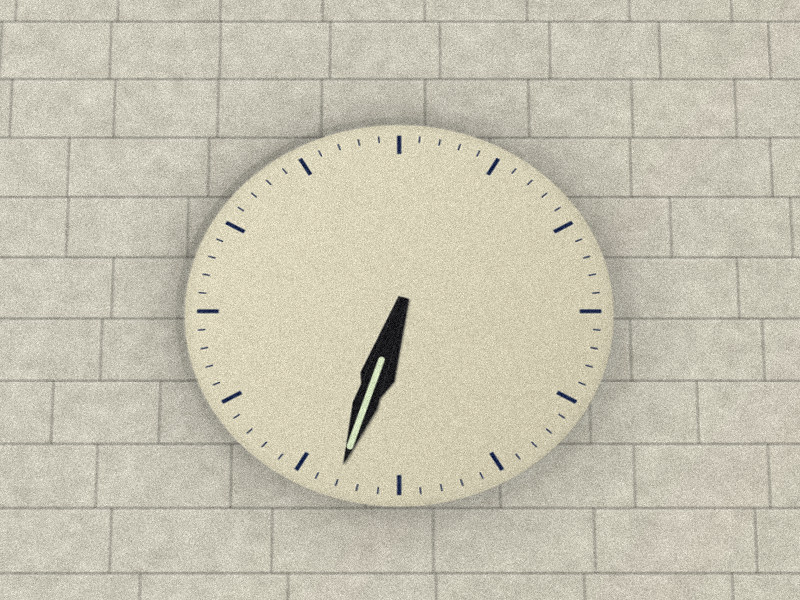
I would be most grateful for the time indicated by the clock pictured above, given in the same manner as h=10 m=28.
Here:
h=6 m=33
